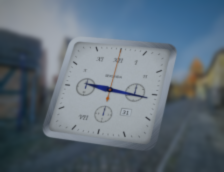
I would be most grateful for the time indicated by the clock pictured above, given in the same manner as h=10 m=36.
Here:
h=9 m=16
